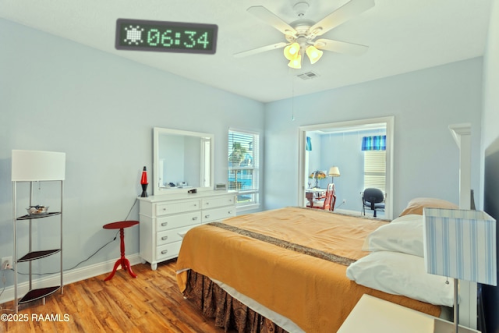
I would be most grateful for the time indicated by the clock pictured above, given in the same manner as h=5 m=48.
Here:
h=6 m=34
